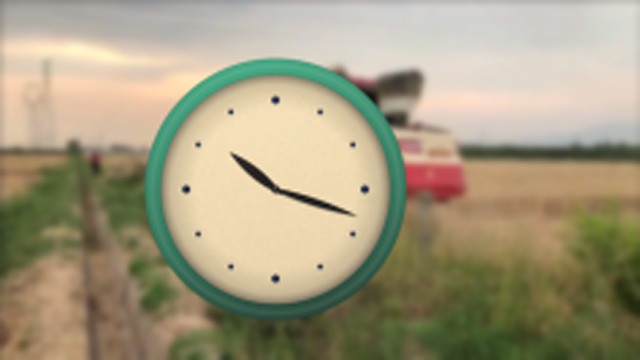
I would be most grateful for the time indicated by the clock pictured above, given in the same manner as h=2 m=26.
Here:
h=10 m=18
